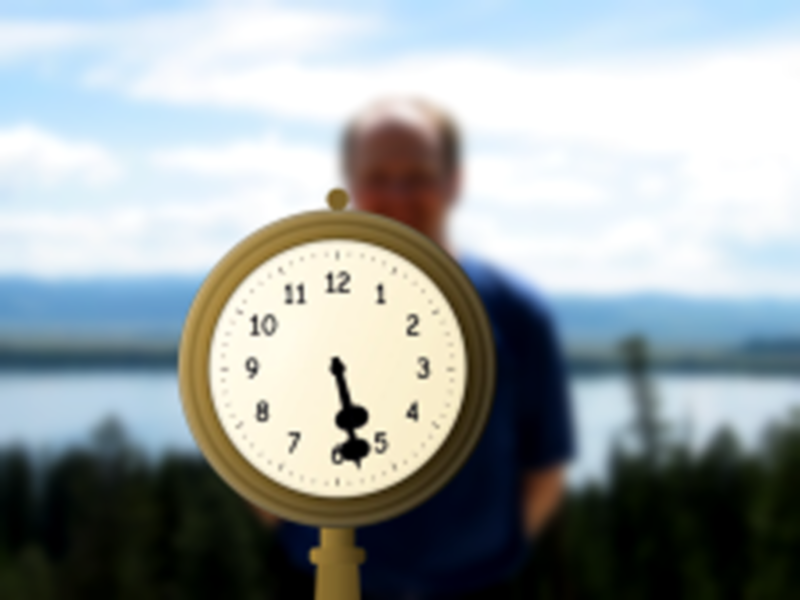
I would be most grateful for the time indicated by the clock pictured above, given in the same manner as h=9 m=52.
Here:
h=5 m=28
